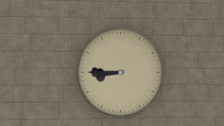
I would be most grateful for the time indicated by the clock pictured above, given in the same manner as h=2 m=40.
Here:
h=8 m=45
